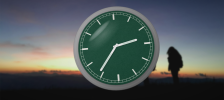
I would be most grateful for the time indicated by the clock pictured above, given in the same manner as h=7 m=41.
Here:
h=2 m=36
